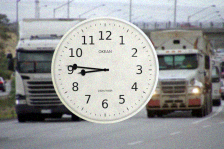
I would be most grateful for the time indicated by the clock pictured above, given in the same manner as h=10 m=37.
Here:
h=8 m=46
